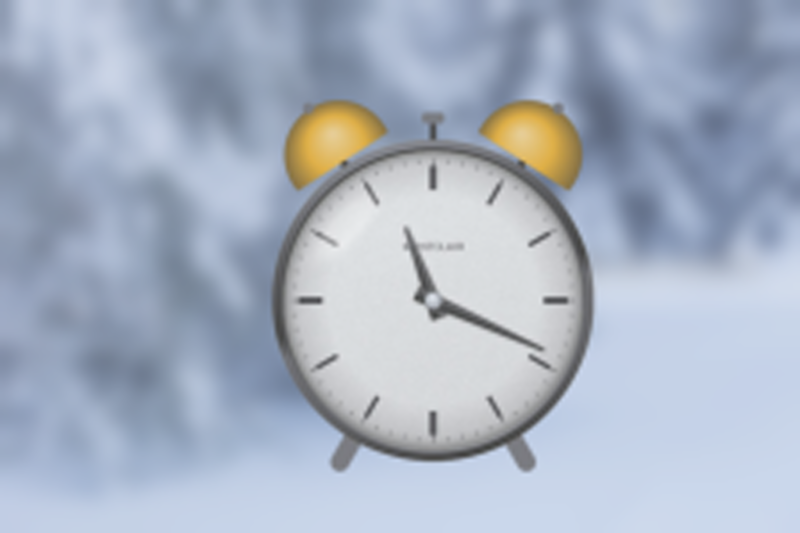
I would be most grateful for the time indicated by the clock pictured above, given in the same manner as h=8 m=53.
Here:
h=11 m=19
